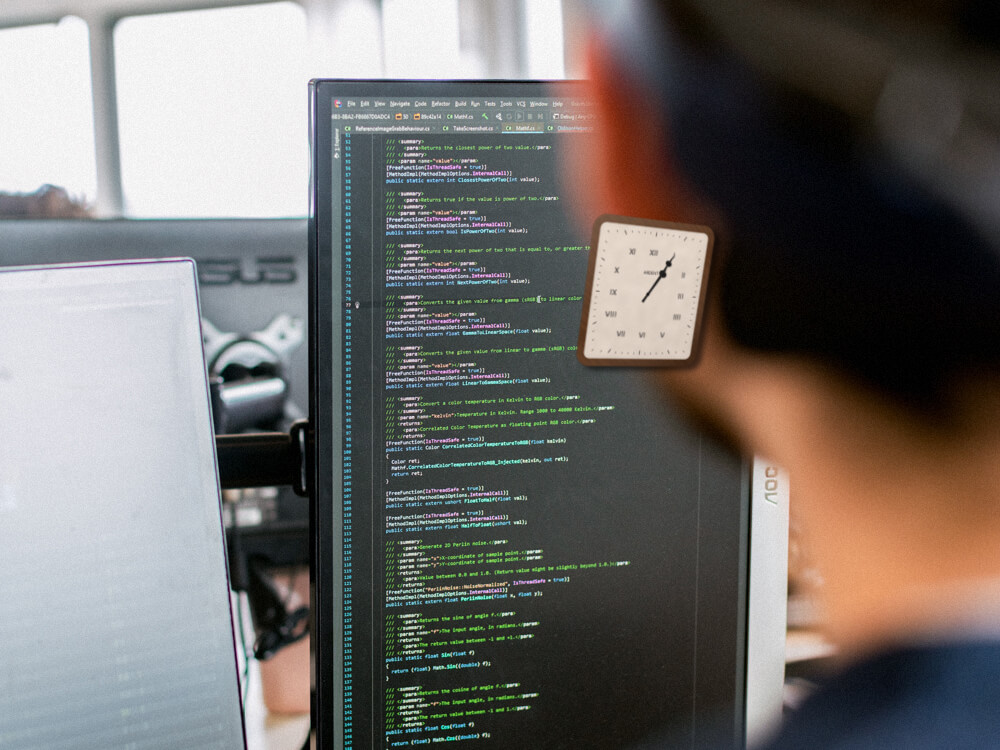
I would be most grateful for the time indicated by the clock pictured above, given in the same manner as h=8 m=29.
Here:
h=1 m=5
